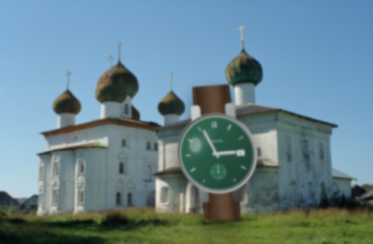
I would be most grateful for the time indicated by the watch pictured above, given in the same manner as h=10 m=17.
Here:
h=2 m=56
